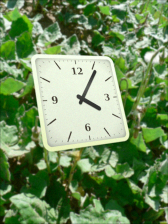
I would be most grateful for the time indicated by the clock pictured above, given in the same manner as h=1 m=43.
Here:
h=4 m=6
